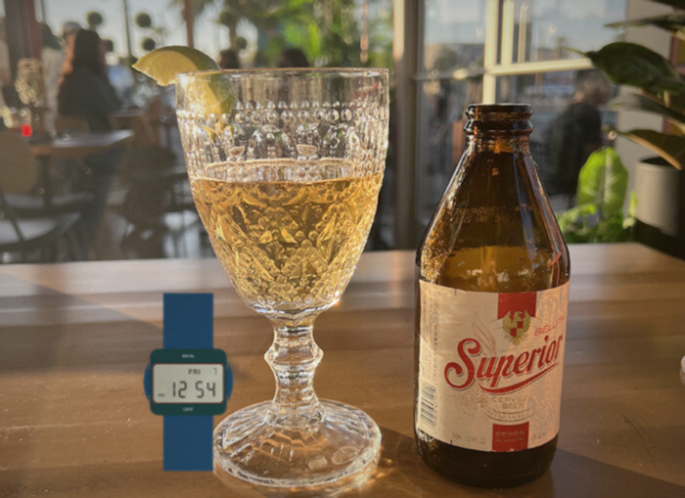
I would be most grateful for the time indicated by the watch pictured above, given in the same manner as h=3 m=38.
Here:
h=12 m=54
